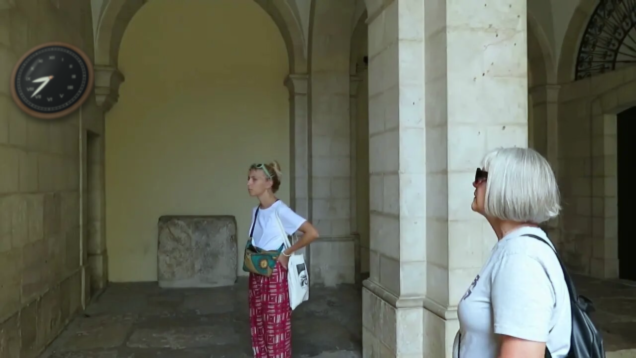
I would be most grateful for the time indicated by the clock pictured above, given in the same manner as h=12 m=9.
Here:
h=8 m=37
